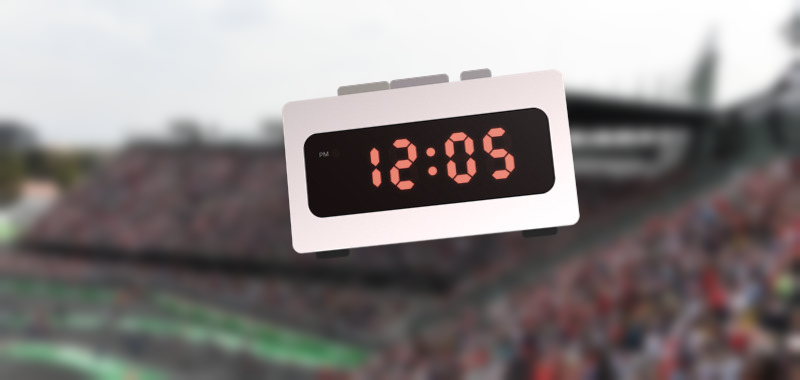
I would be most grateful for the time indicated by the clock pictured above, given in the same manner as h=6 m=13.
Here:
h=12 m=5
